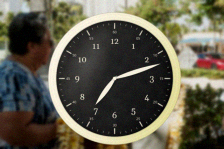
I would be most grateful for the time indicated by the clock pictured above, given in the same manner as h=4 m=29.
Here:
h=7 m=12
